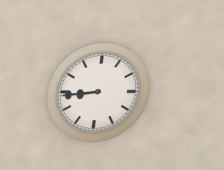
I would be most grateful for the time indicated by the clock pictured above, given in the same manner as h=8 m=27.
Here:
h=8 m=44
